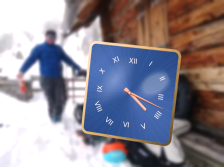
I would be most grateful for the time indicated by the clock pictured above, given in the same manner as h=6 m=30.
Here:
h=4 m=18
